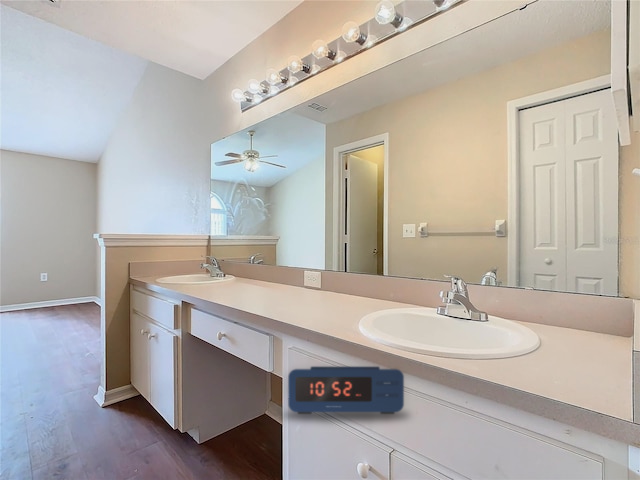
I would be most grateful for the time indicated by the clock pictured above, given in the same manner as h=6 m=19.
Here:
h=10 m=52
